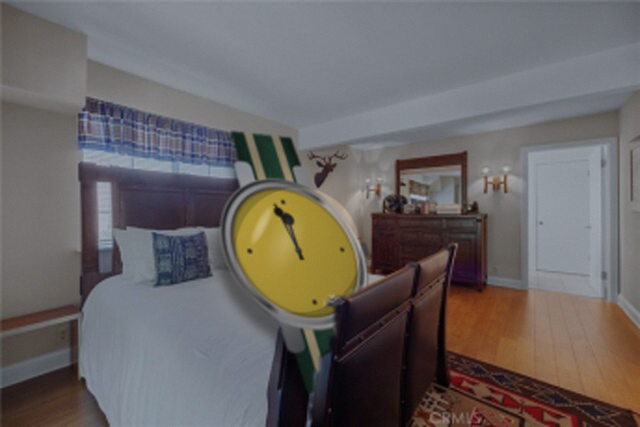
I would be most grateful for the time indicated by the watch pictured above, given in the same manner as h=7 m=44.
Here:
h=11 m=58
